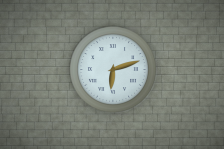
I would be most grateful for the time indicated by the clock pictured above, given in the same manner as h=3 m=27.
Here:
h=6 m=12
